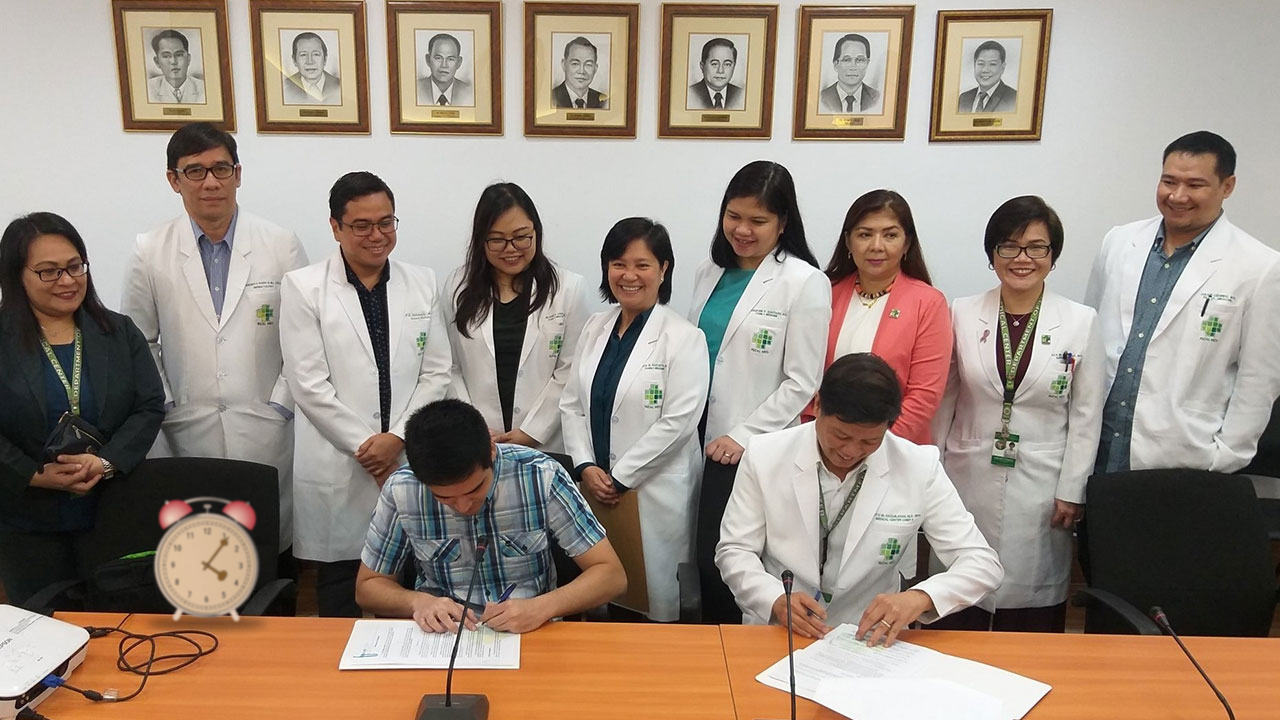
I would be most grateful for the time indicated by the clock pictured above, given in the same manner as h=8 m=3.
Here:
h=4 m=6
